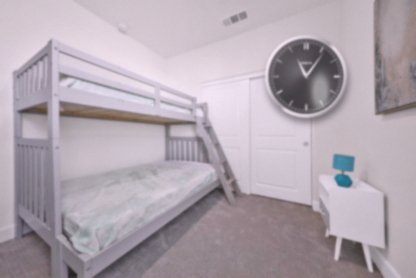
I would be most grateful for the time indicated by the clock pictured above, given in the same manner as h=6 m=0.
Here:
h=11 m=6
